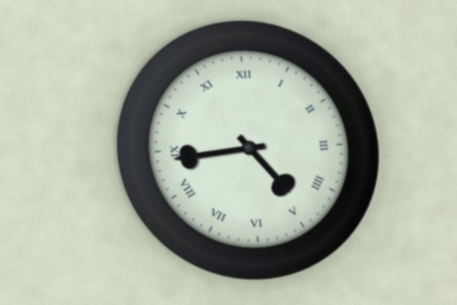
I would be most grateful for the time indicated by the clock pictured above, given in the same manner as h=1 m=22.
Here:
h=4 m=44
